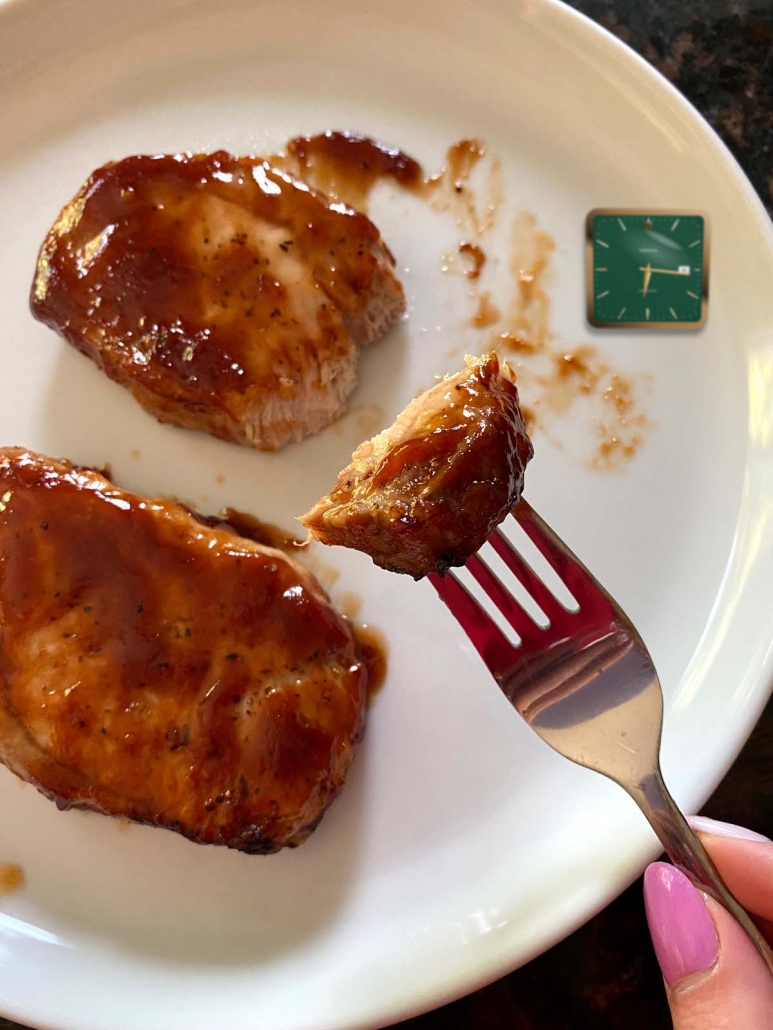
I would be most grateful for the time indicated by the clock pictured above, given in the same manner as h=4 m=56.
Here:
h=6 m=16
